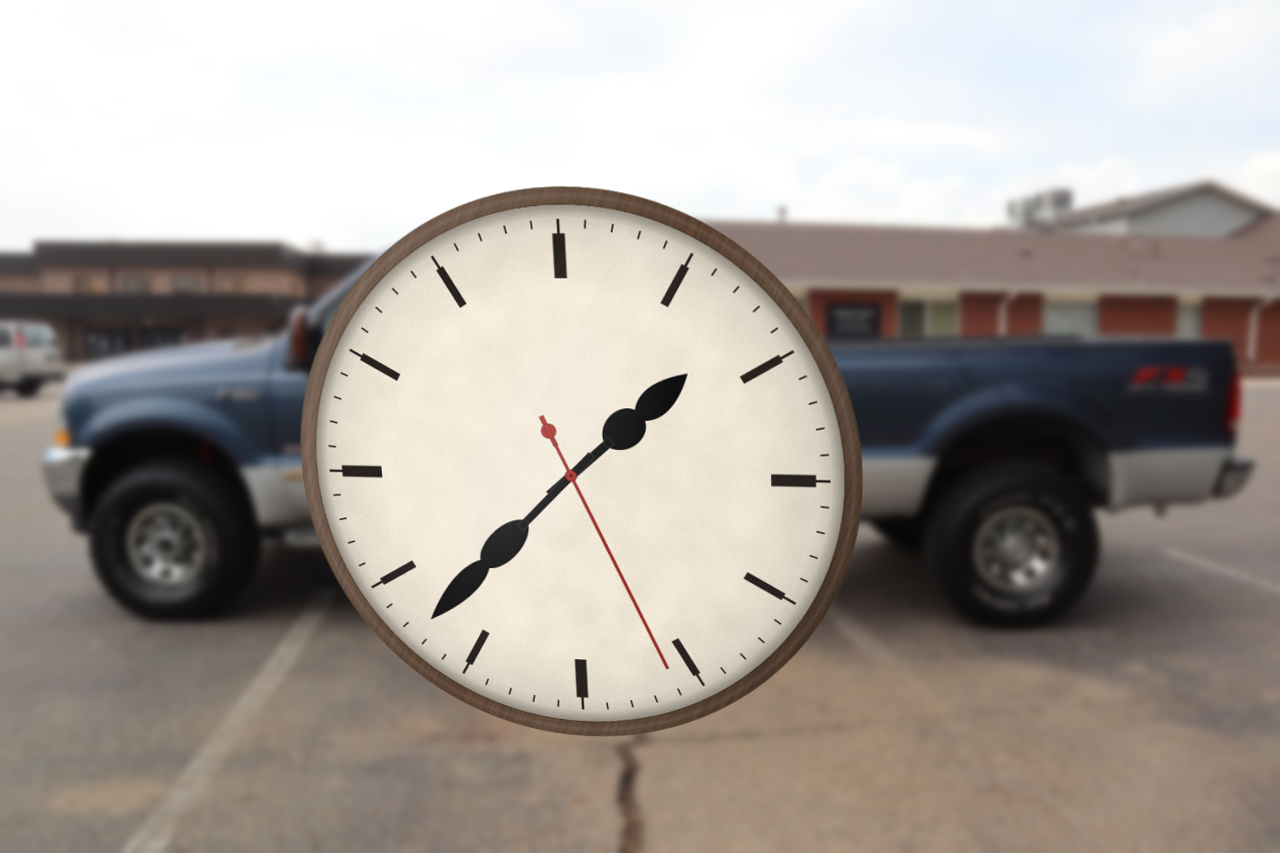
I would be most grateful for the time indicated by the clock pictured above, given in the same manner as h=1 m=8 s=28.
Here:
h=1 m=37 s=26
